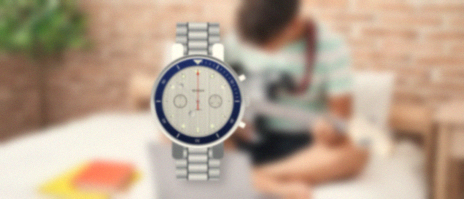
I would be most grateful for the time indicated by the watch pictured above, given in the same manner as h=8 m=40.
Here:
h=6 m=52
